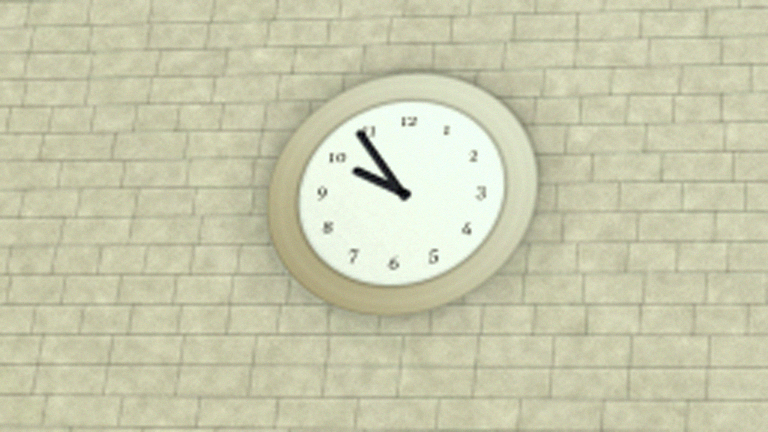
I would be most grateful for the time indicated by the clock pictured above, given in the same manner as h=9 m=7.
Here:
h=9 m=54
